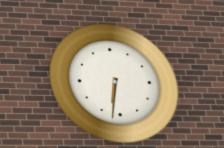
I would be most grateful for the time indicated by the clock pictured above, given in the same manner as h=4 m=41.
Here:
h=6 m=32
